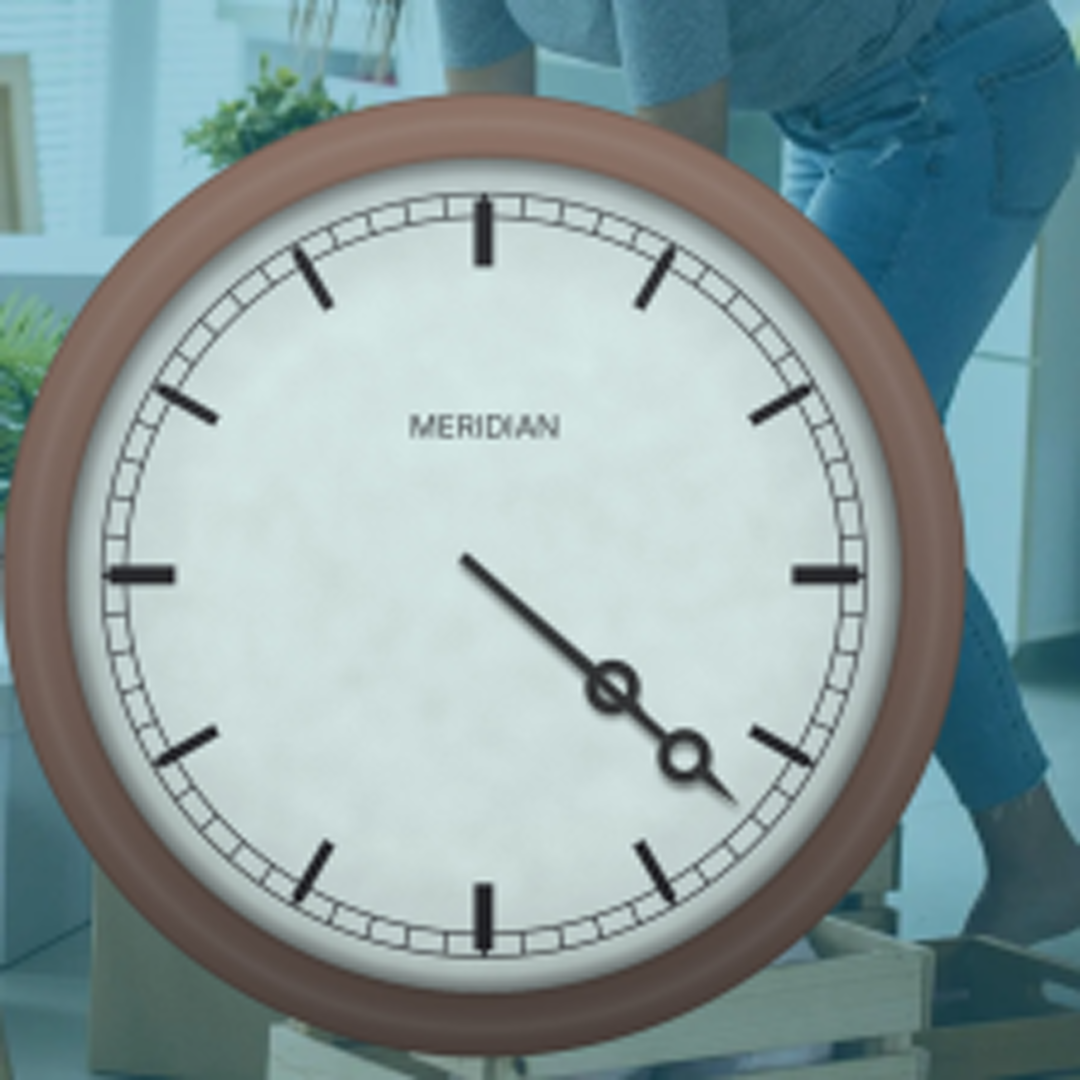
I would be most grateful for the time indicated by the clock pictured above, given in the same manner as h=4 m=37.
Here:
h=4 m=22
